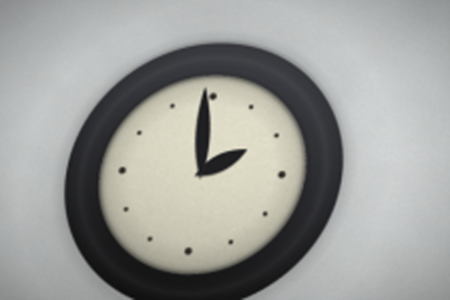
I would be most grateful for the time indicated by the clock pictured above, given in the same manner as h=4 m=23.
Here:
h=1 m=59
